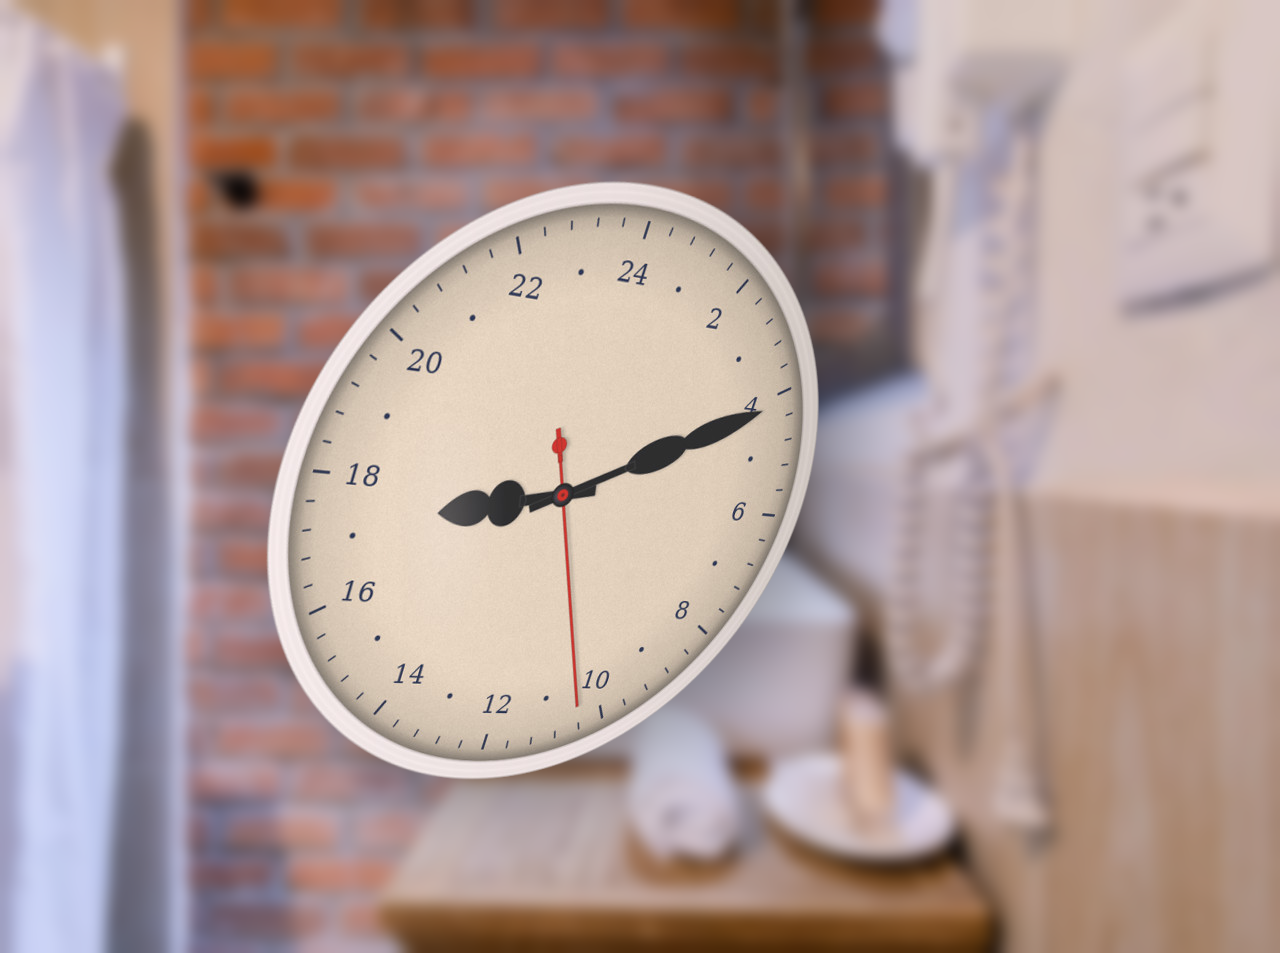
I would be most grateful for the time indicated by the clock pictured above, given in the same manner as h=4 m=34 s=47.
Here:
h=17 m=10 s=26
